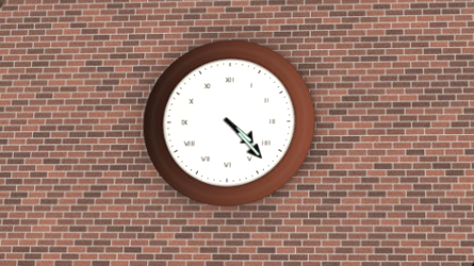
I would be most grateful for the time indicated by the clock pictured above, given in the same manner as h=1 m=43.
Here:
h=4 m=23
